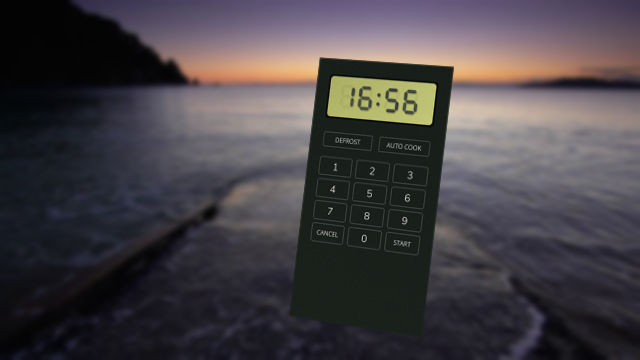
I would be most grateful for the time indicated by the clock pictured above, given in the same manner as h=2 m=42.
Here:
h=16 m=56
